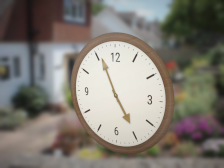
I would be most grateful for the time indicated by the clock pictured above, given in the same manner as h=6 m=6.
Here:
h=4 m=56
